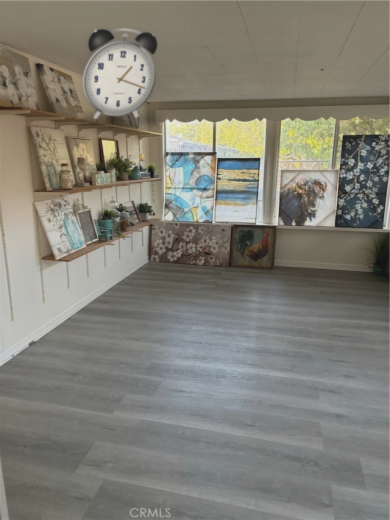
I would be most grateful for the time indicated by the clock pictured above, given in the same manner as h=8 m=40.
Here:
h=1 m=18
